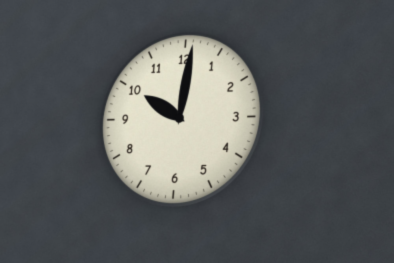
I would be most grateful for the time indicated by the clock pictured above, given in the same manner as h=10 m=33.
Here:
h=10 m=1
